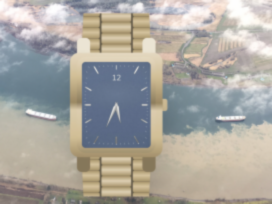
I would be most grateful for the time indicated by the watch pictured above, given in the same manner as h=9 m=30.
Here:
h=5 m=34
